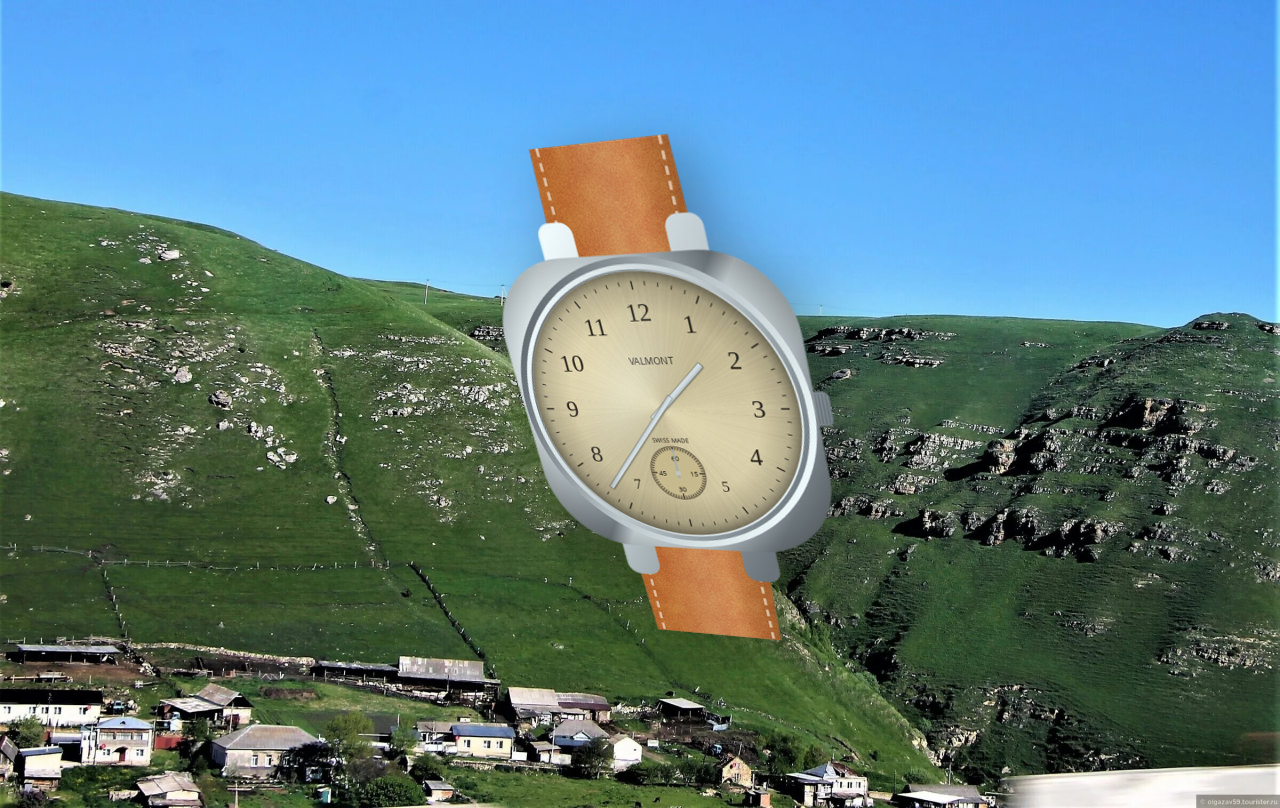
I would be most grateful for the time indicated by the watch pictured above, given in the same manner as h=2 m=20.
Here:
h=1 m=37
